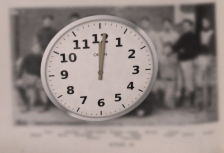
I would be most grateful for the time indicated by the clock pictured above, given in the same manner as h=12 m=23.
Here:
h=12 m=1
